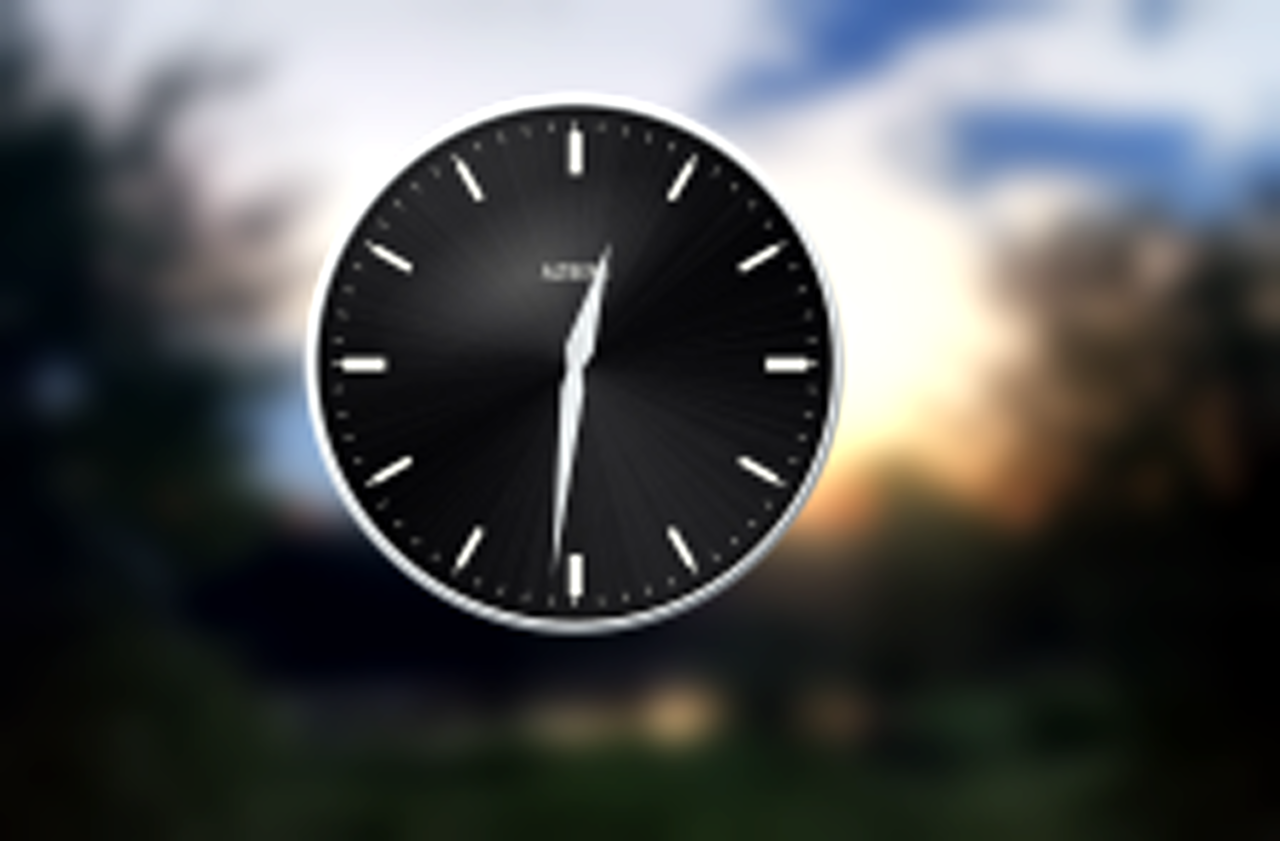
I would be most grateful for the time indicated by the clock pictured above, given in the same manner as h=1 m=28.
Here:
h=12 m=31
